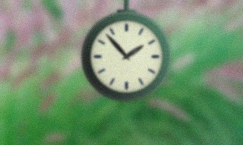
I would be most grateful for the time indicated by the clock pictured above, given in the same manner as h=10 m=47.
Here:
h=1 m=53
